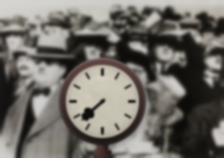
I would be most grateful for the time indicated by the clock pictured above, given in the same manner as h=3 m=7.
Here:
h=7 m=38
